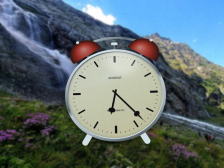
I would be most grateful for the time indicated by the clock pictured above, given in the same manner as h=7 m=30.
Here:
h=6 m=23
